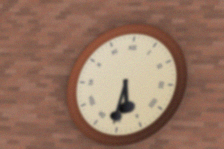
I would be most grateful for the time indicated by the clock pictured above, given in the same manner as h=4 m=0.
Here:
h=5 m=31
